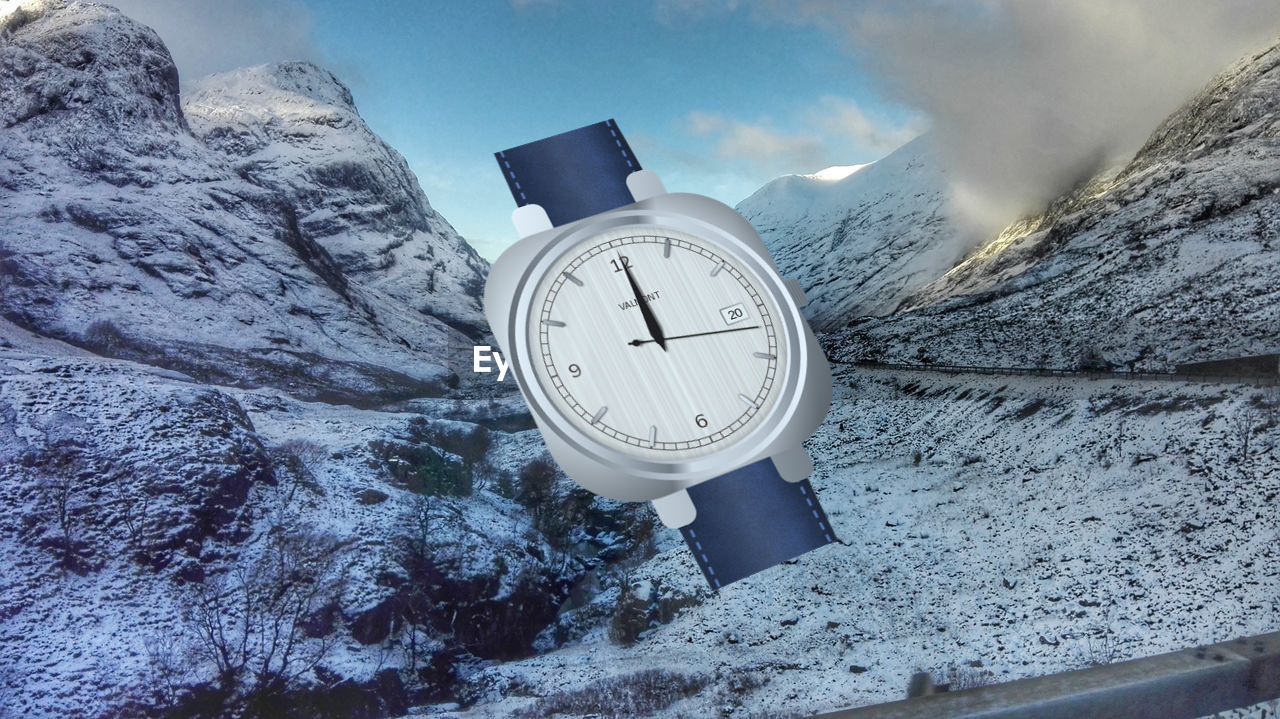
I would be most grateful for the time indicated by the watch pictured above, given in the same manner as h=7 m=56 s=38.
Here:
h=12 m=0 s=17
